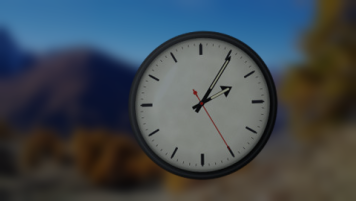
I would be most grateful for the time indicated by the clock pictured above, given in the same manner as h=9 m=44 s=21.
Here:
h=2 m=5 s=25
